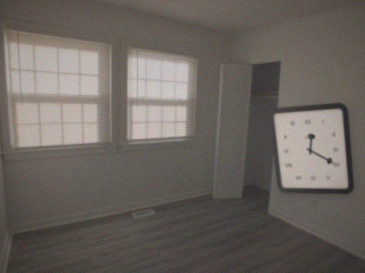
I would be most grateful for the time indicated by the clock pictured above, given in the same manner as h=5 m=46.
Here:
h=12 m=20
